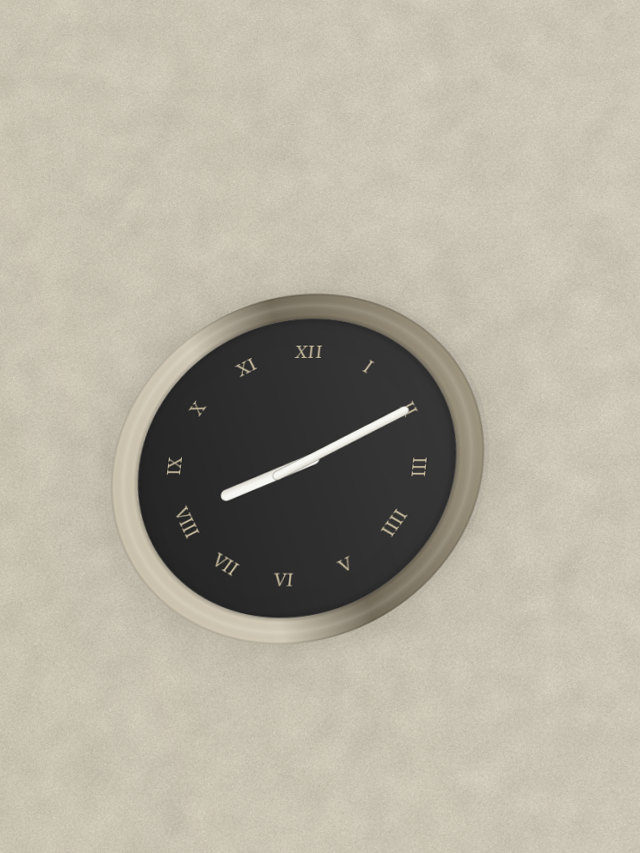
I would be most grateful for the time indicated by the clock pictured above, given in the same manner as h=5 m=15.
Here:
h=8 m=10
